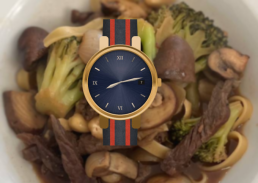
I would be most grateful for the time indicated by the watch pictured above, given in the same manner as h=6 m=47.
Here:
h=8 m=13
